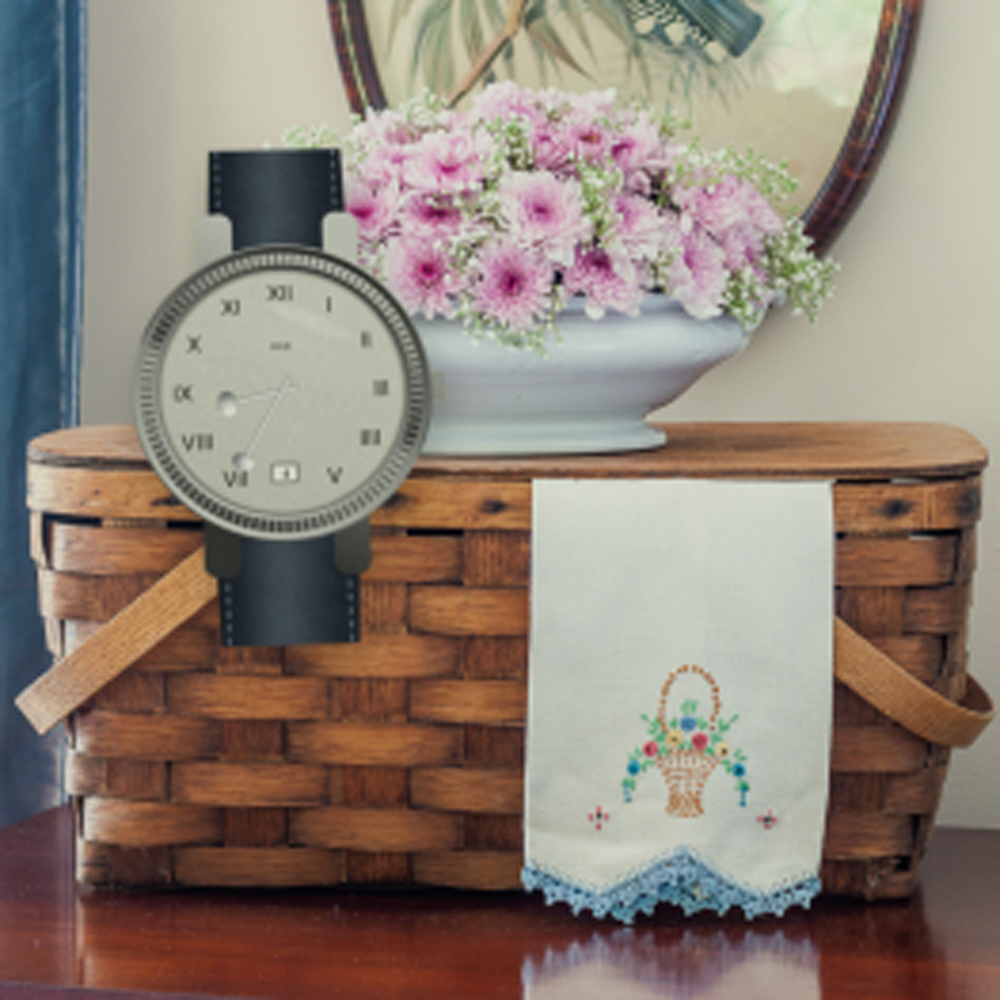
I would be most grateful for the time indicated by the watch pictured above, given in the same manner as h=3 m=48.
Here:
h=8 m=35
